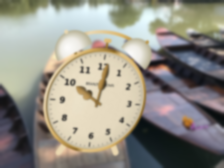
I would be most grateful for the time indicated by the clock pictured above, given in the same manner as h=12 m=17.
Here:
h=10 m=1
